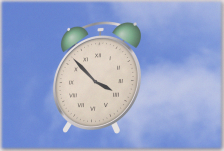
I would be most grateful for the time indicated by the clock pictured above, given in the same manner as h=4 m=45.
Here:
h=3 m=52
